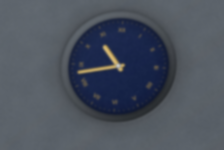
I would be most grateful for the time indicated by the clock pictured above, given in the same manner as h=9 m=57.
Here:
h=10 m=43
